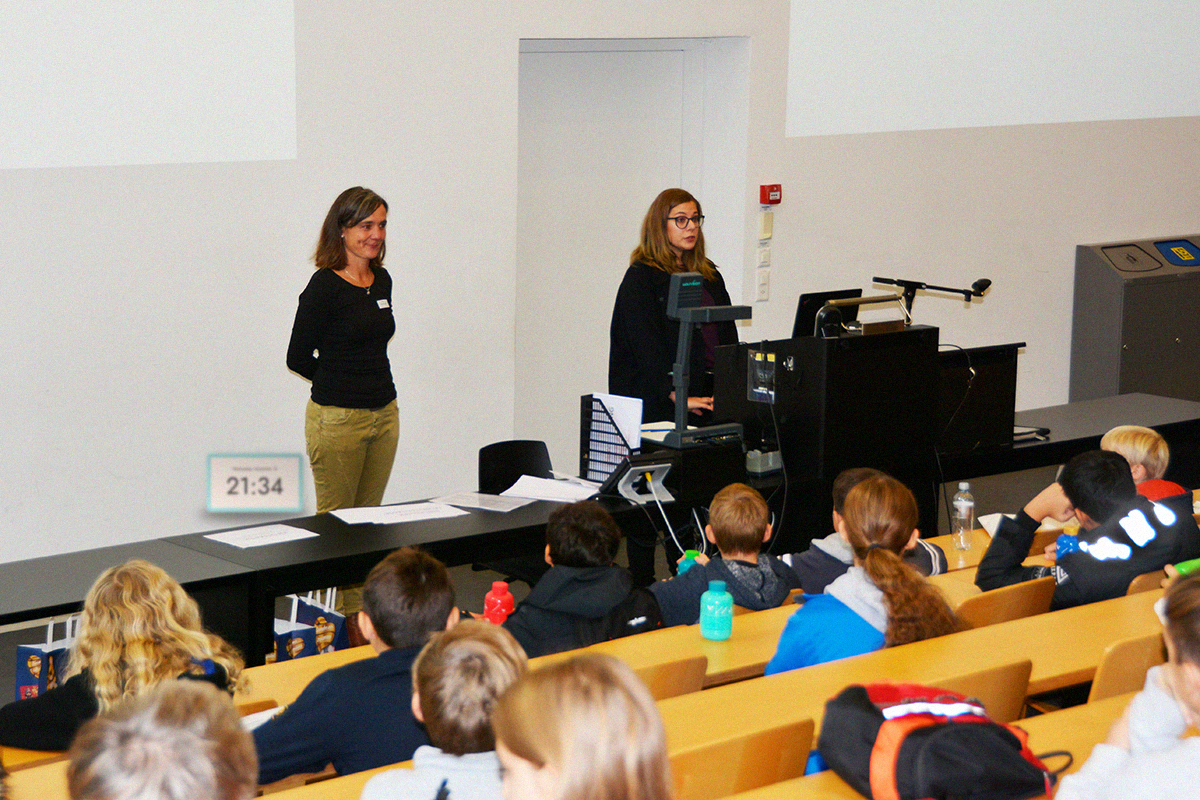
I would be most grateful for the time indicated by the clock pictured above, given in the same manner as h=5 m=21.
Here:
h=21 m=34
